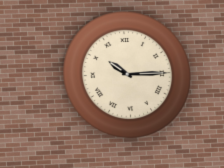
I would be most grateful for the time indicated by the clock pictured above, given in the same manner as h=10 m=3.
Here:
h=10 m=15
